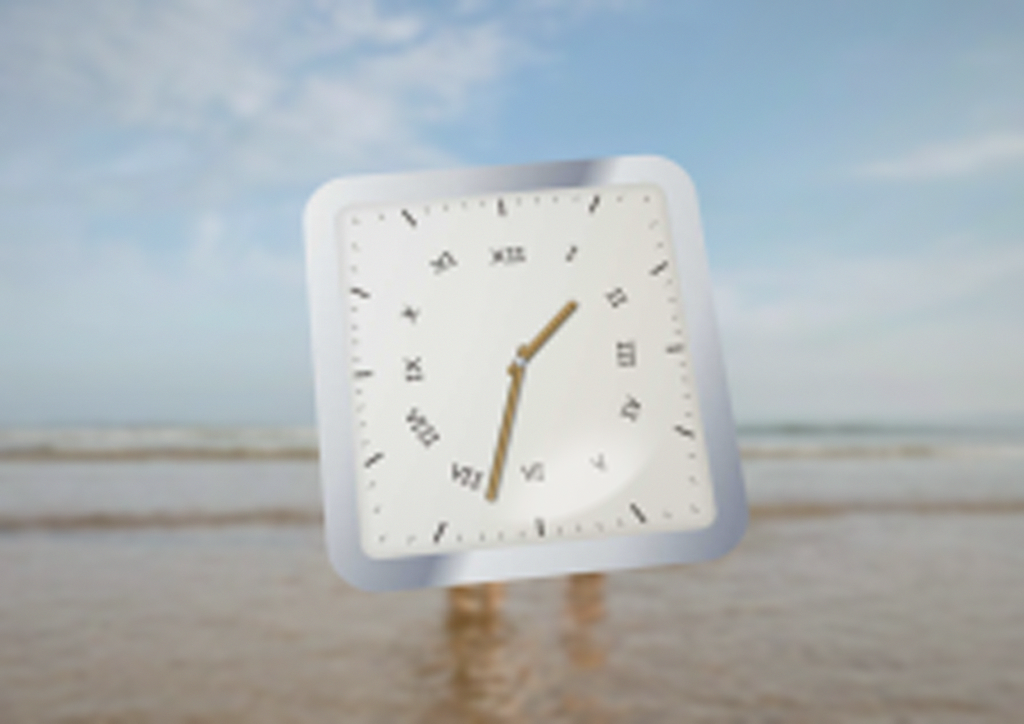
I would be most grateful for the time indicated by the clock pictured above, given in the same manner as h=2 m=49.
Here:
h=1 m=33
